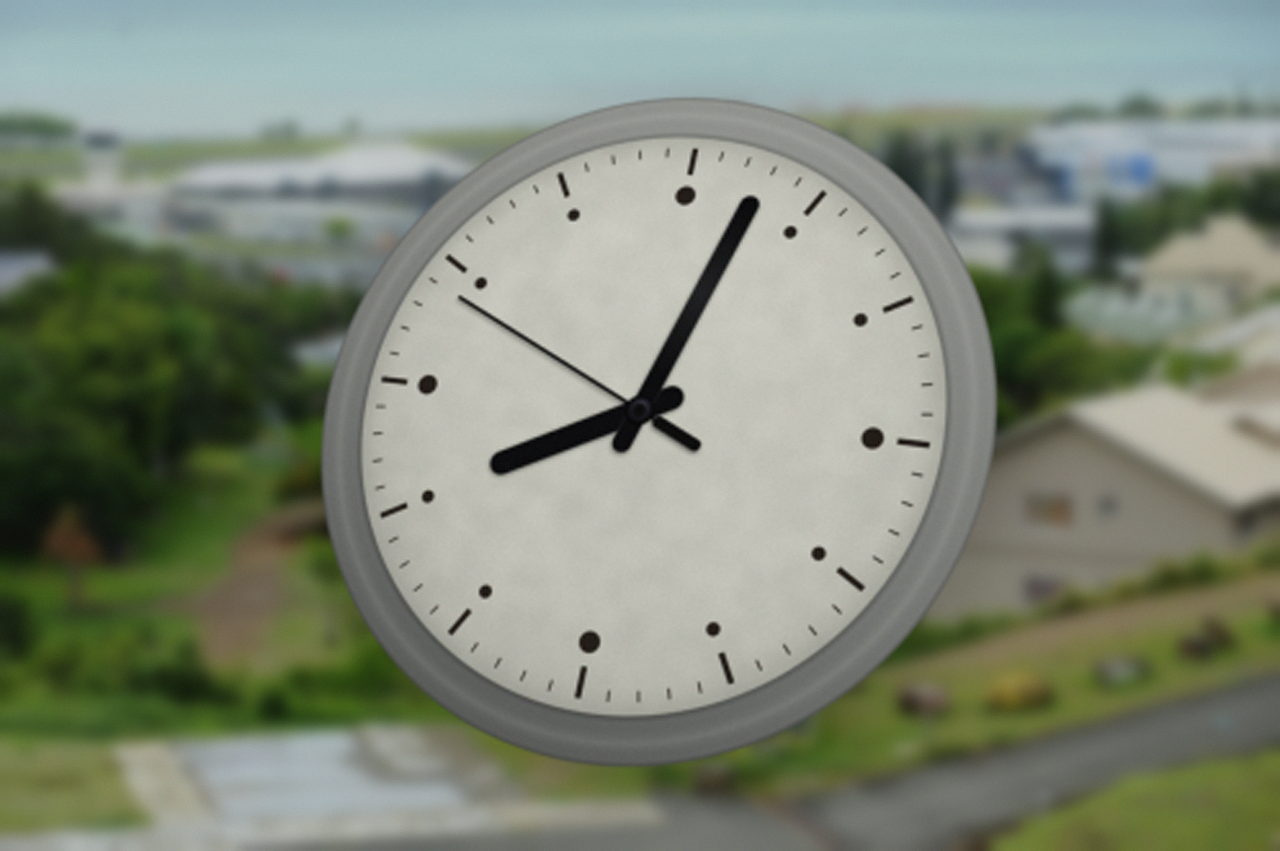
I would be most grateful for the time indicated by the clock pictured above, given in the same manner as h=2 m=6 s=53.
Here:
h=8 m=2 s=49
